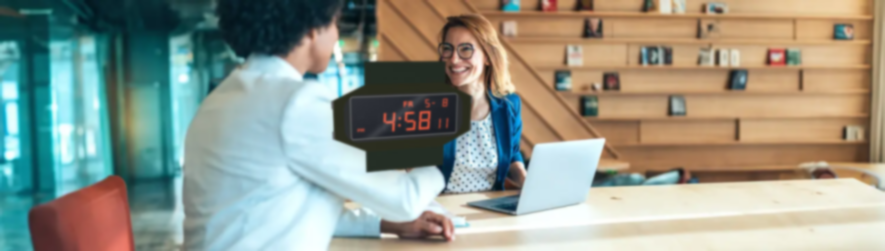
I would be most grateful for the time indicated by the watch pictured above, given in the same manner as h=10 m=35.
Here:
h=4 m=58
